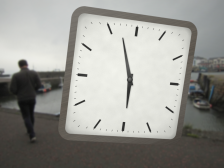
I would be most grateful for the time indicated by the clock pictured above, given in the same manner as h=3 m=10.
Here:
h=5 m=57
